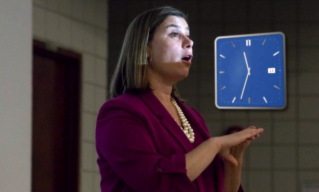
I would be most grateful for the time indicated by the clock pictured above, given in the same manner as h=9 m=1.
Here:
h=11 m=33
